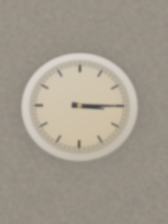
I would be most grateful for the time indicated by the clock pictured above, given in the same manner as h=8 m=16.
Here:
h=3 m=15
